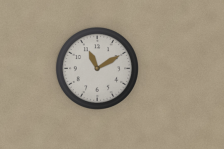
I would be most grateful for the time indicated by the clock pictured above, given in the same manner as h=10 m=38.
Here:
h=11 m=10
